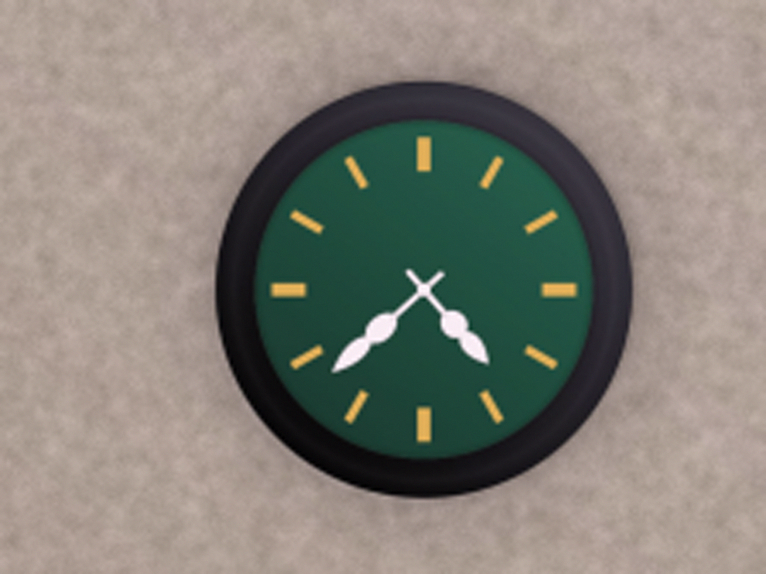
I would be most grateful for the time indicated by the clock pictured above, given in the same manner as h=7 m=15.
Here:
h=4 m=38
